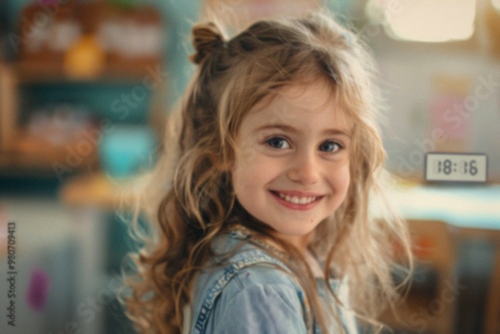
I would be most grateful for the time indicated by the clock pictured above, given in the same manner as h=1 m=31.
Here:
h=18 m=16
